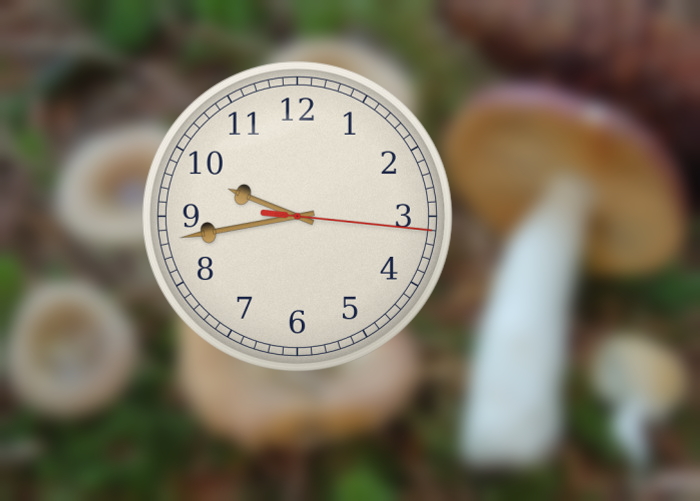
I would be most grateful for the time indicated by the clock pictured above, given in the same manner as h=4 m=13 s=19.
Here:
h=9 m=43 s=16
